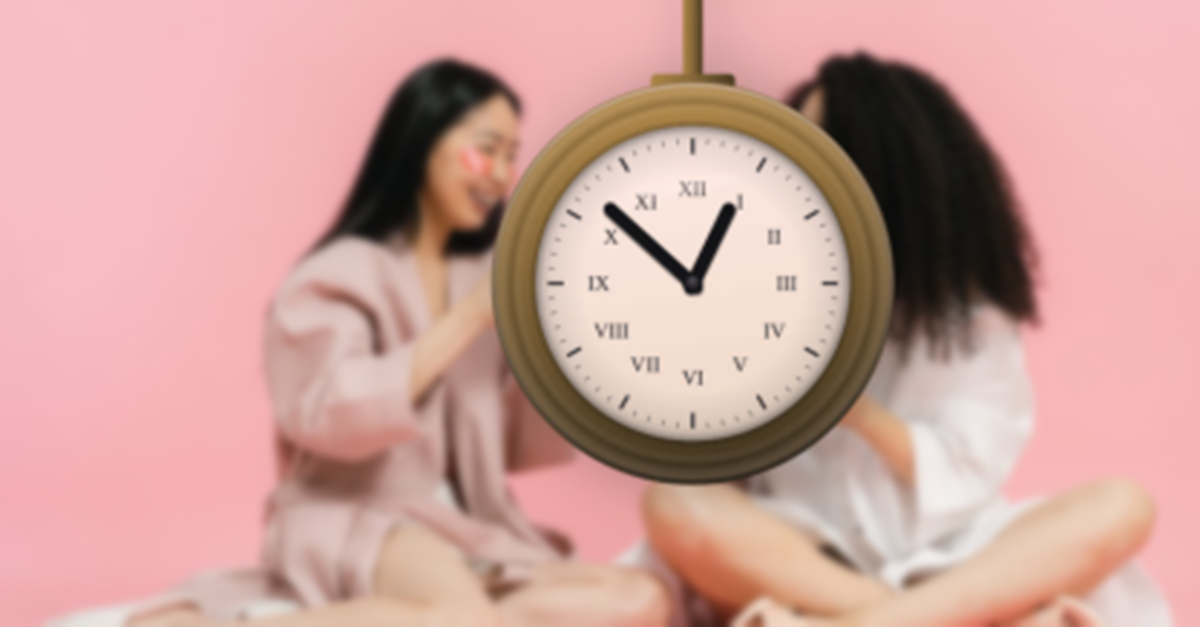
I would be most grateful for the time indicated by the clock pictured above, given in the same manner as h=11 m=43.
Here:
h=12 m=52
